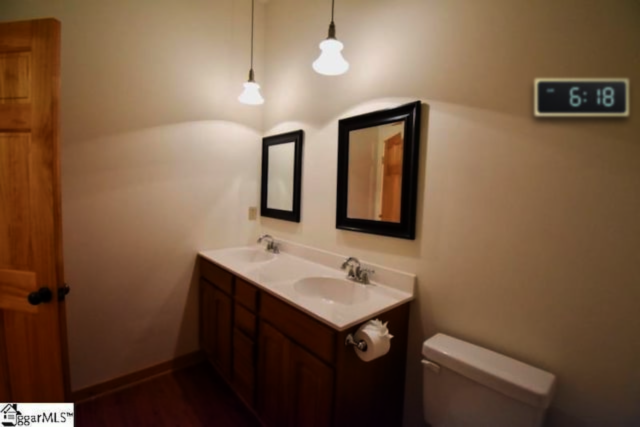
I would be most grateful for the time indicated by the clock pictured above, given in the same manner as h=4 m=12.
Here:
h=6 m=18
